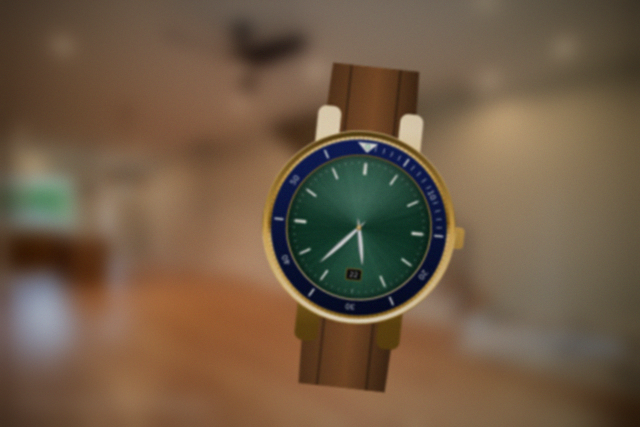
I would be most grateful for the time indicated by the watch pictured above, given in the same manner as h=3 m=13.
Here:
h=5 m=37
